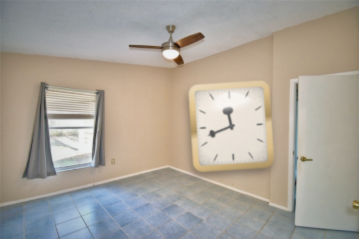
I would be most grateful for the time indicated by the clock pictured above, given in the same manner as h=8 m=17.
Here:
h=11 m=42
